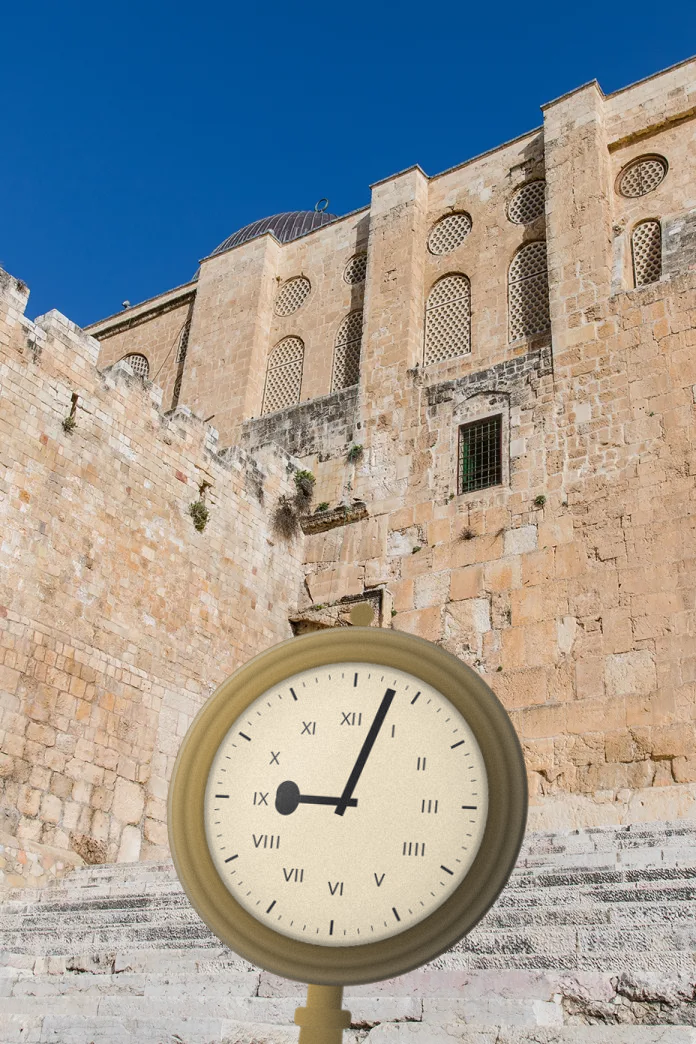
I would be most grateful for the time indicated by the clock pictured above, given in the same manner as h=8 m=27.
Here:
h=9 m=3
